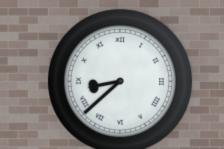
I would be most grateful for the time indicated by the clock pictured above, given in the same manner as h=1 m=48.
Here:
h=8 m=38
